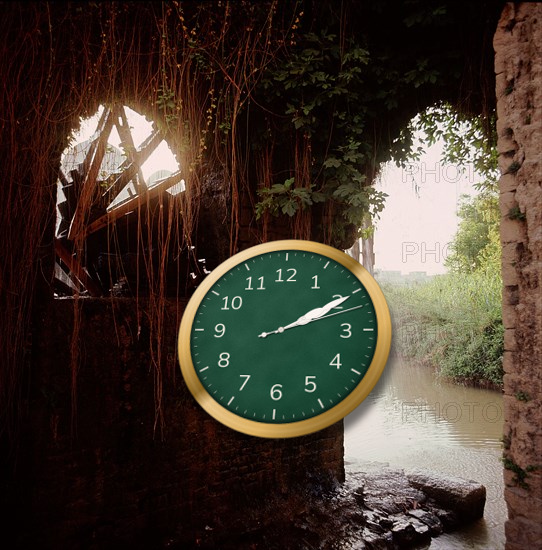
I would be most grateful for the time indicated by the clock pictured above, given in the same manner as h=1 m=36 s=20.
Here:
h=2 m=10 s=12
